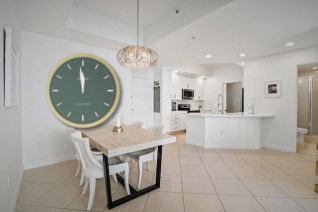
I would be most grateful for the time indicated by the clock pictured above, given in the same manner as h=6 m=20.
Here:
h=11 m=59
